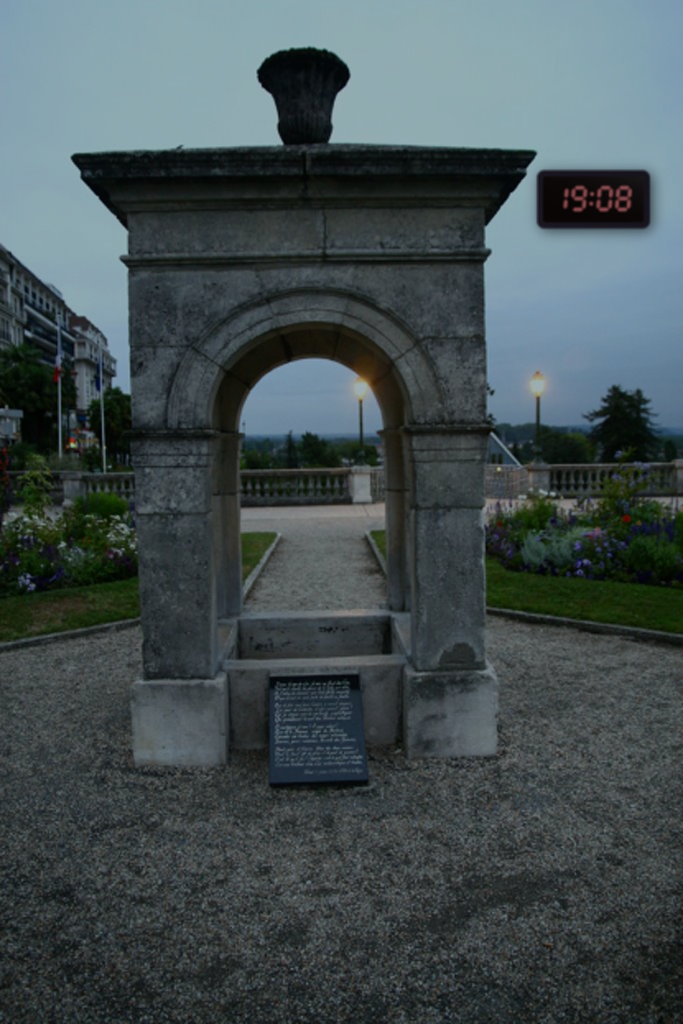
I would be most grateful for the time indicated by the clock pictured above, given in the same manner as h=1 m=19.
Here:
h=19 m=8
